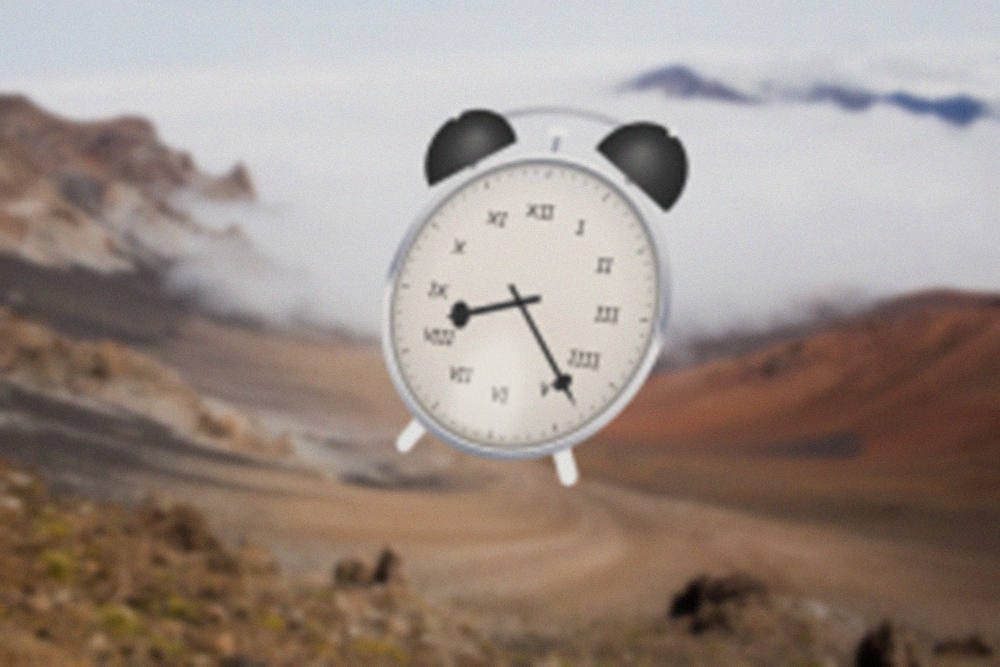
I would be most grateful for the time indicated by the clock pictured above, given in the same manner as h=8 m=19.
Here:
h=8 m=23
